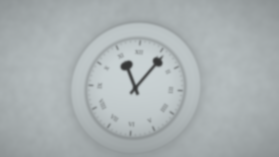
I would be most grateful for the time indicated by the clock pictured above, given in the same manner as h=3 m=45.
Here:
h=11 m=6
